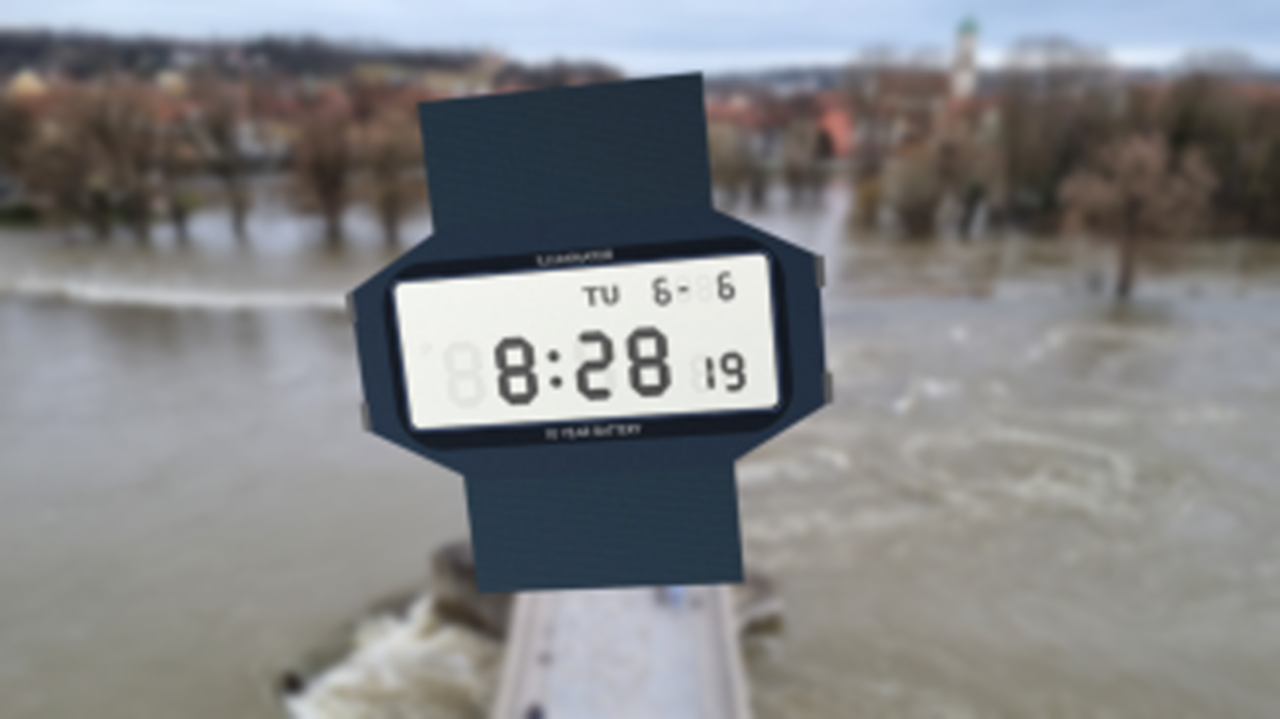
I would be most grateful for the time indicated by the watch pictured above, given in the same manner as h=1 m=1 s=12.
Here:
h=8 m=28 s=19
